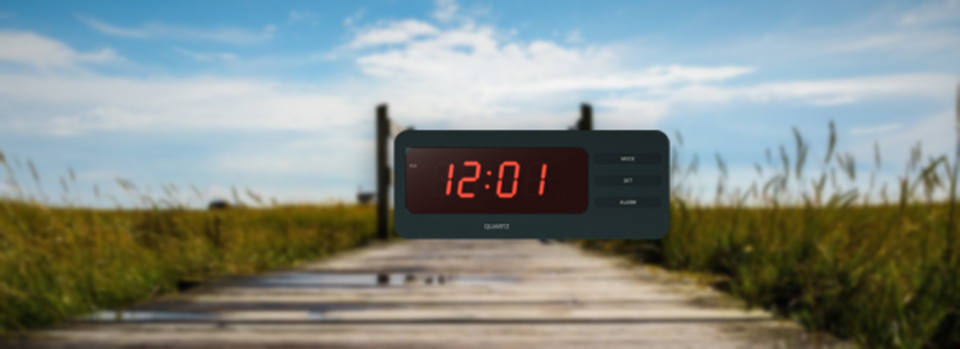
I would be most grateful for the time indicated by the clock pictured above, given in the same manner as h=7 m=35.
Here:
h=12 m=1
